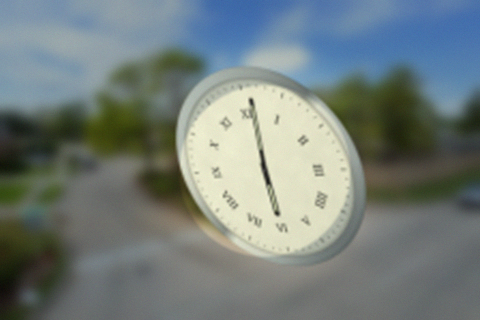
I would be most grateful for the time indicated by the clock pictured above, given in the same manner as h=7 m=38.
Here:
h=6 m=1
